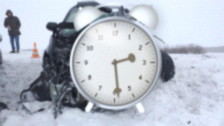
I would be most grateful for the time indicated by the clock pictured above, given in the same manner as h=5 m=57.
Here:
h=2 m=29
